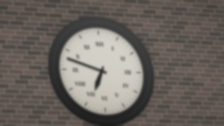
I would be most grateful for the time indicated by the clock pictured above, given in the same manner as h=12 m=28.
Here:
h=6 m=48
